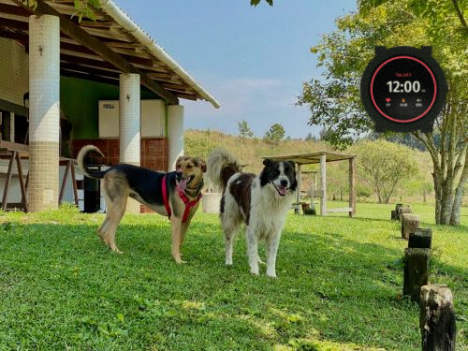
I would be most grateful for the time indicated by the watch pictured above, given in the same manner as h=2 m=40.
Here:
h=12 m=0
